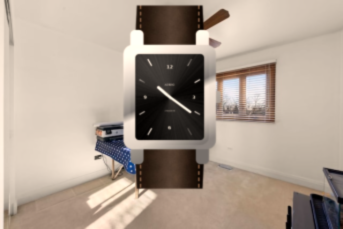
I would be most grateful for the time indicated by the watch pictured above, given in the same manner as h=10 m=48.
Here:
h=10 m=21
